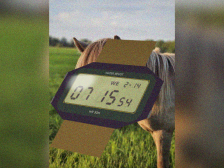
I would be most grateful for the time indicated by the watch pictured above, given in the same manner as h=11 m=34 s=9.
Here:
h=7 m=15 s=54
